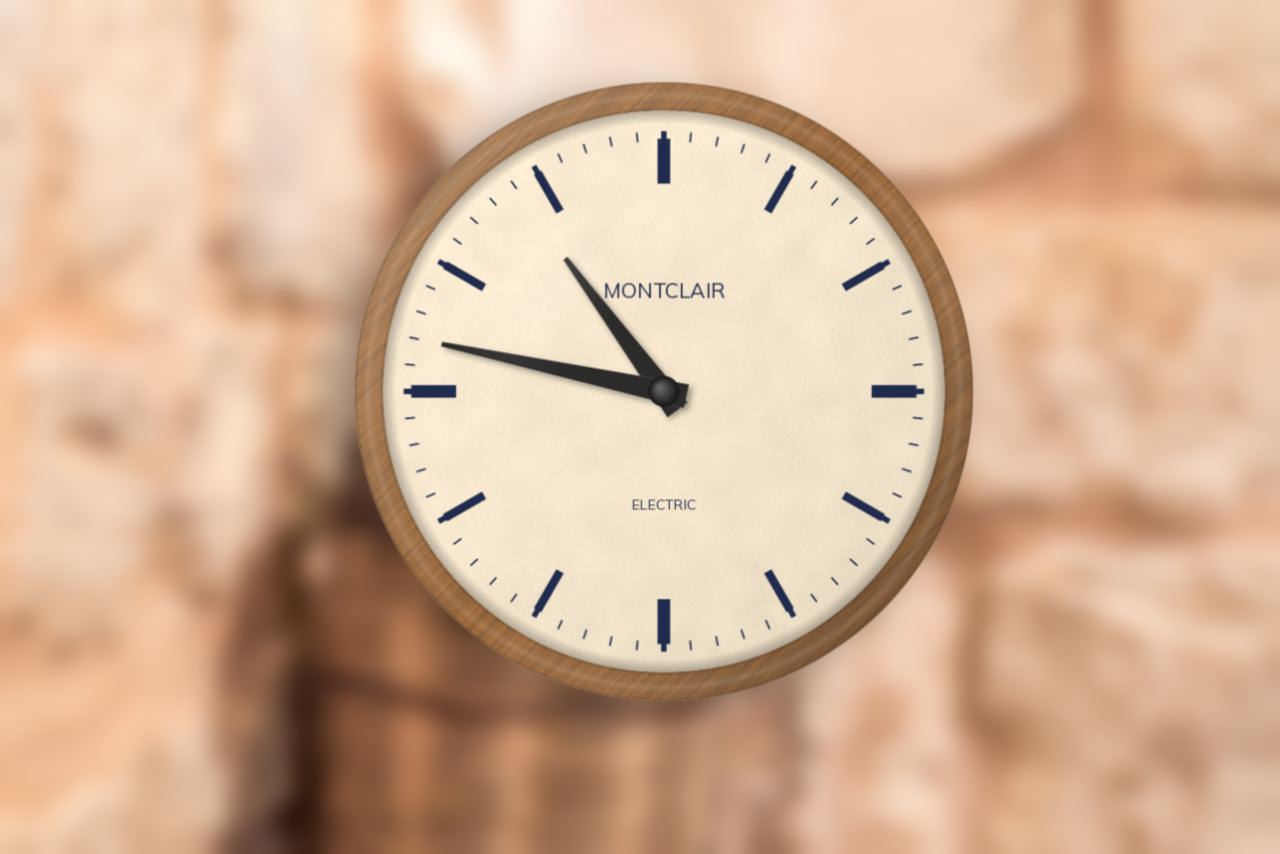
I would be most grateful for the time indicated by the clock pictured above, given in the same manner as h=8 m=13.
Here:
h=10 m=47
